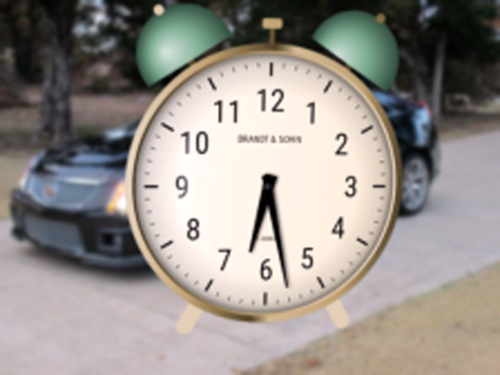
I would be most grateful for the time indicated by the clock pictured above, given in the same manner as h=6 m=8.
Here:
h=6 m=28
